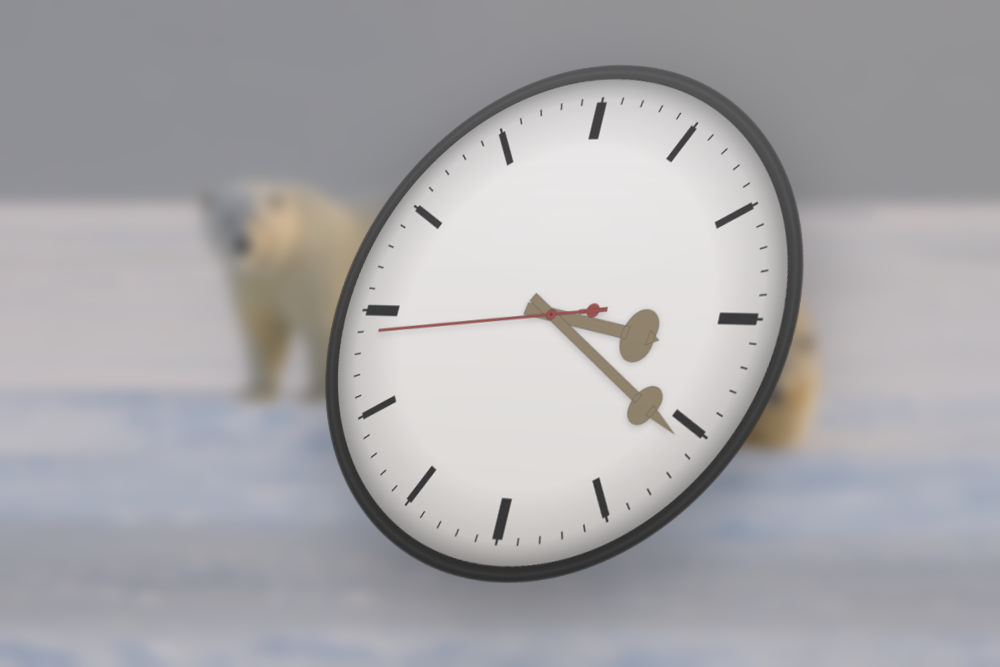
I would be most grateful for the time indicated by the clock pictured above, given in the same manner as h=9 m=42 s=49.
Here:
h=3 m=20 s=44
